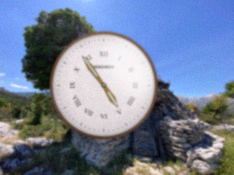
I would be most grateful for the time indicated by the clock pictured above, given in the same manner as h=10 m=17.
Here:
h=4 m=54
